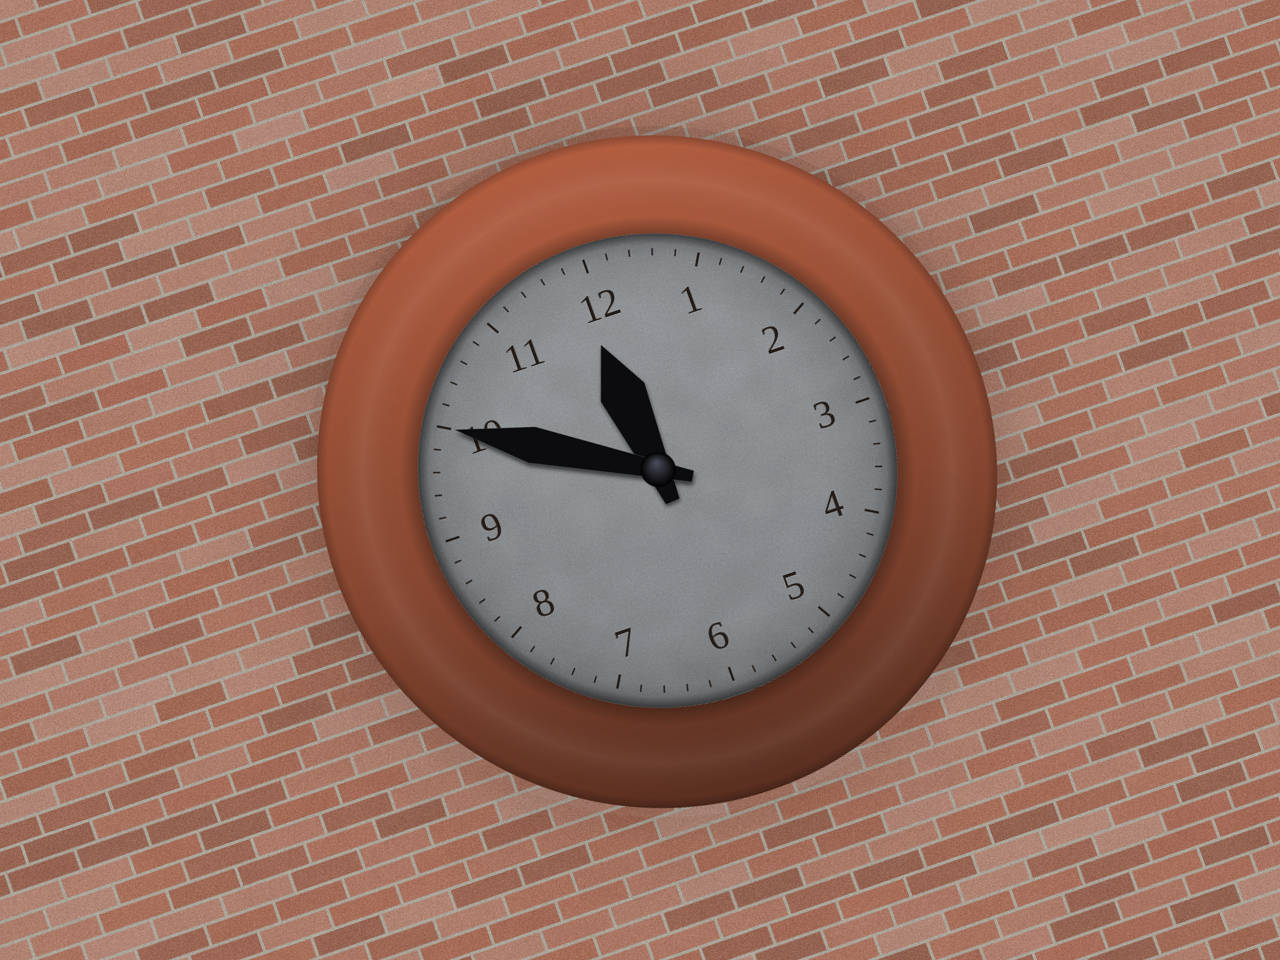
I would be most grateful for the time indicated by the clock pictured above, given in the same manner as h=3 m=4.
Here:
h=11 m=50
